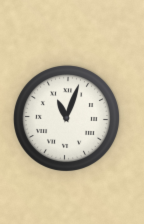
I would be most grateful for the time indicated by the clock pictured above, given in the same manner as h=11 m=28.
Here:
h=11 m=3
